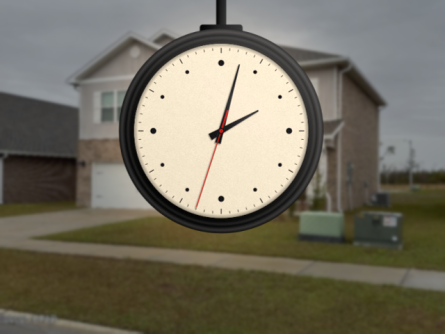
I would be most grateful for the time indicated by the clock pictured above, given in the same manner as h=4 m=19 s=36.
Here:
h=2 m=2 s=33
